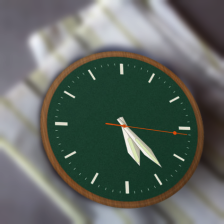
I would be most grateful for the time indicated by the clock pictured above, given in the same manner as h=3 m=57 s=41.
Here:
h=5 m=23 s=16
